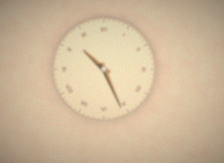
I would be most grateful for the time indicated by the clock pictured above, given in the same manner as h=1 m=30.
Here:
h=10 m=26
